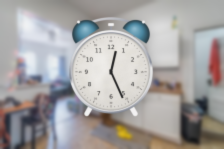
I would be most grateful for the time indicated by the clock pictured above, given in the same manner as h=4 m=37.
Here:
h=12 m=26
